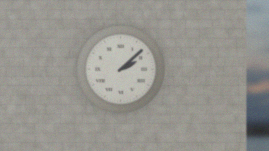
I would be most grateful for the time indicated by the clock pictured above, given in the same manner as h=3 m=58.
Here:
h=2 m=8
